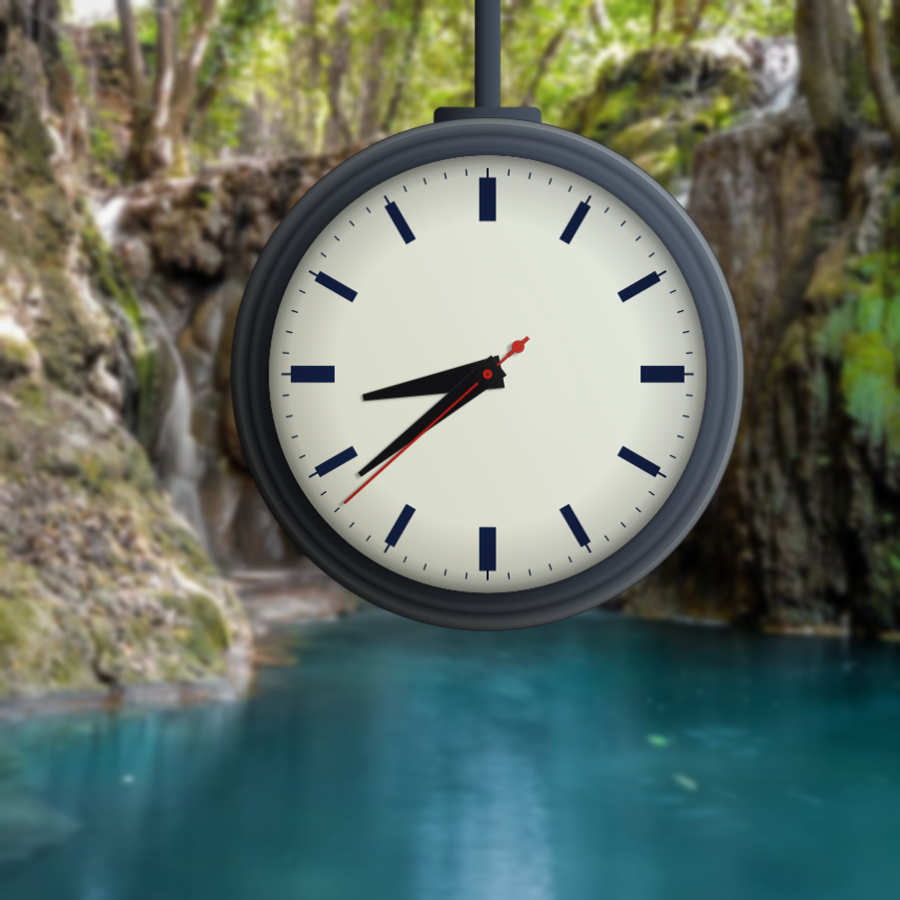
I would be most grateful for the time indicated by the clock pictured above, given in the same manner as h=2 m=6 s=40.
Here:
h=8 m=38 s=38
